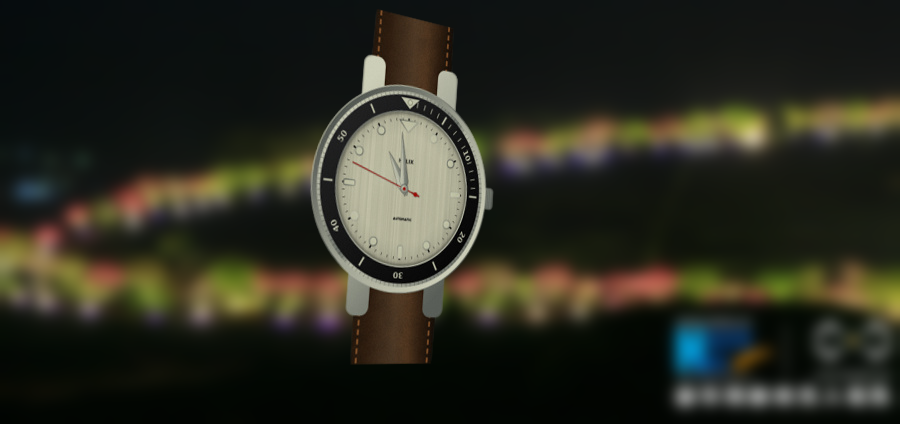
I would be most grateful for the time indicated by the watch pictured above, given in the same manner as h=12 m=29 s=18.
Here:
h=10 m=58 s=48
